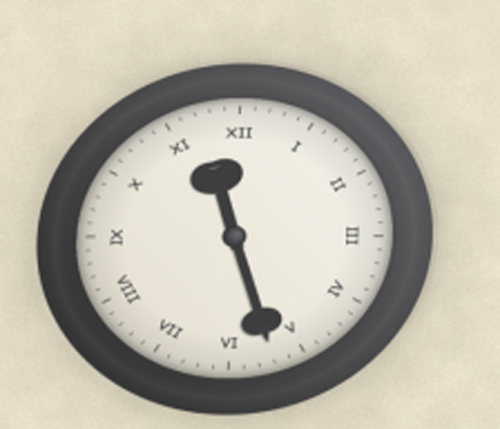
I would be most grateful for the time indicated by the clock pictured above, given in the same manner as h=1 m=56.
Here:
h=11 m=27
